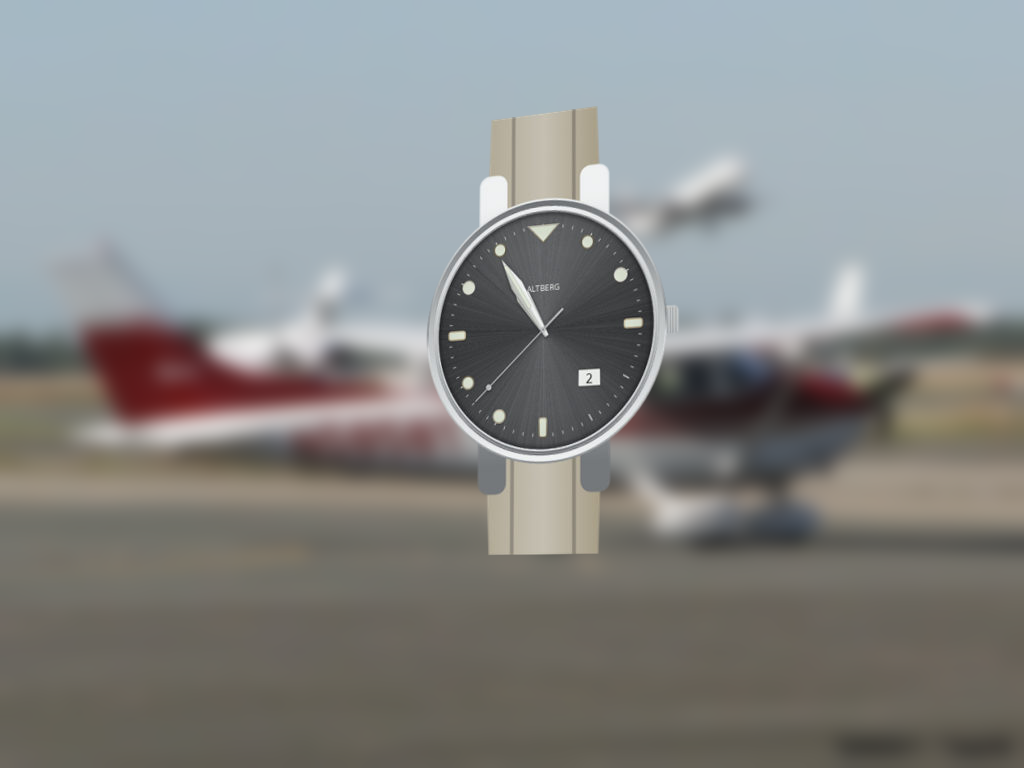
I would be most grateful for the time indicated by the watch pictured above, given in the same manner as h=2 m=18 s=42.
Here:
h=10 m=54 s=38
